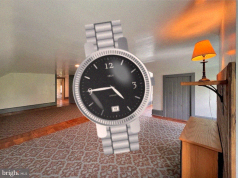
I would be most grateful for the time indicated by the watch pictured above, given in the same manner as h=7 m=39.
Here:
h=4 m=45
